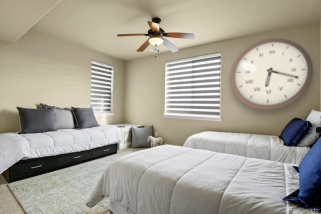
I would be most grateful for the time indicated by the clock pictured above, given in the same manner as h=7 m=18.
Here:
h=6 m=18
